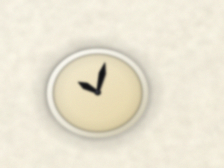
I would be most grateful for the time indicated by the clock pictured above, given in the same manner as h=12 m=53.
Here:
h=10 m=2
